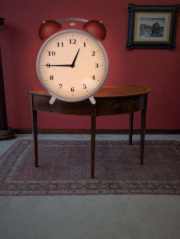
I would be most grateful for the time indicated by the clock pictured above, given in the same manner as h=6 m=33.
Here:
h=12 m=45
